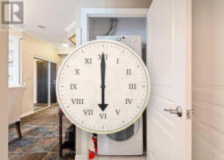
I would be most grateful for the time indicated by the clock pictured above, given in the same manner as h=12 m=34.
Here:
h=6 m=0
